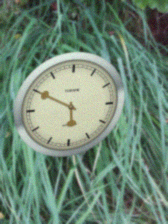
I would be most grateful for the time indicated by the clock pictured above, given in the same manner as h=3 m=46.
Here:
h=5 m=50
